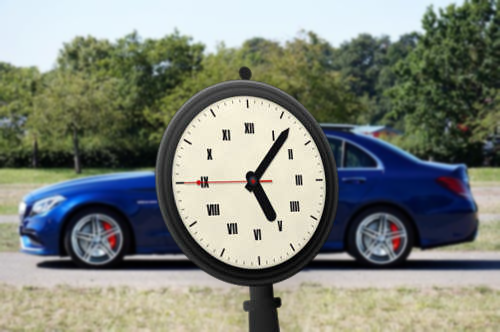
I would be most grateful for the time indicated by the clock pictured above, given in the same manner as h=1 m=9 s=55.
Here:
h=5 m=6 s=45
